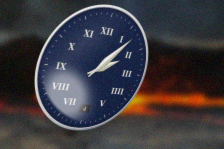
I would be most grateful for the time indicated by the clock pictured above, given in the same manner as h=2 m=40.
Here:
h=2 m=7
